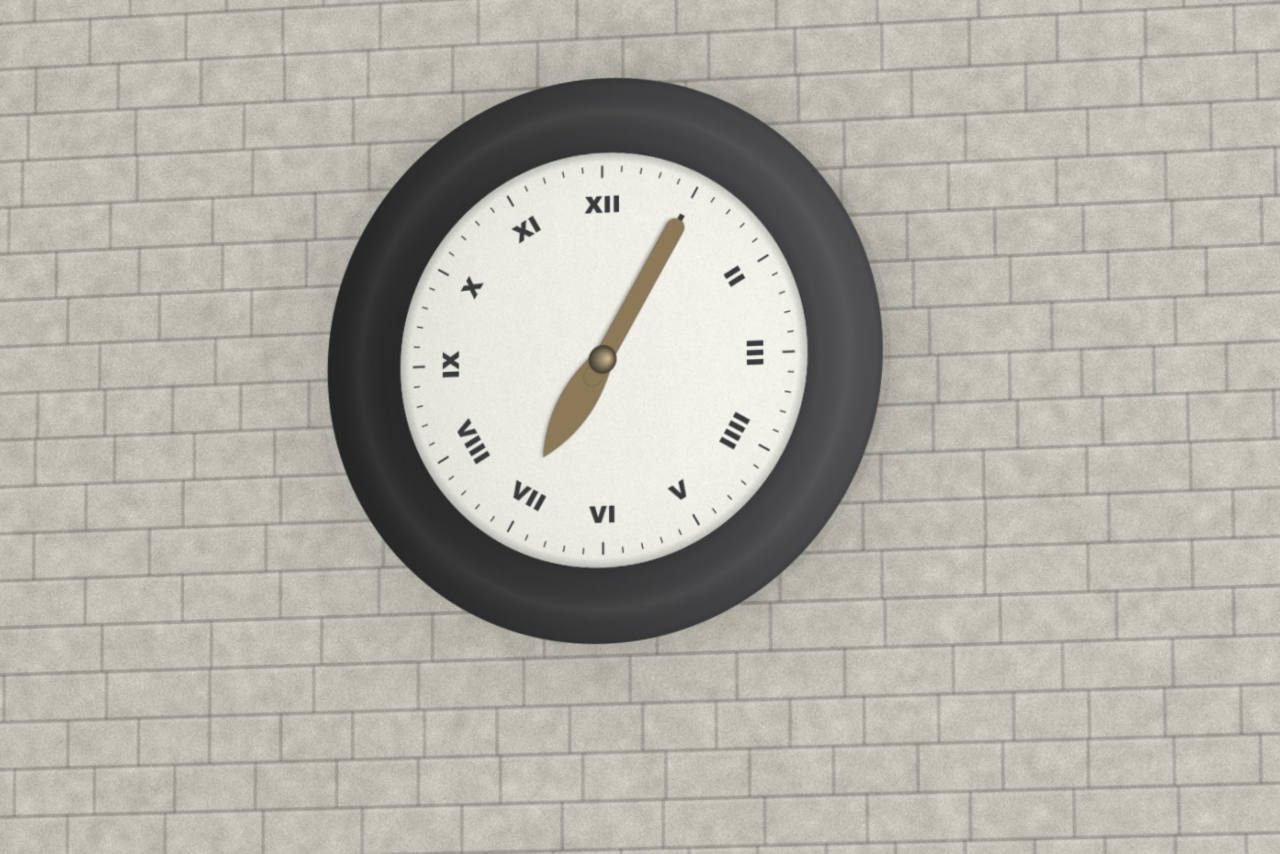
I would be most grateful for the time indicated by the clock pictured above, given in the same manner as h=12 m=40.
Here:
h=7 m=5
